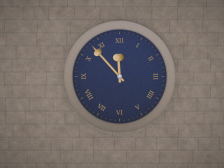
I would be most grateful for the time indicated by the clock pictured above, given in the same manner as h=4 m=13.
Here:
h=11 m=53
